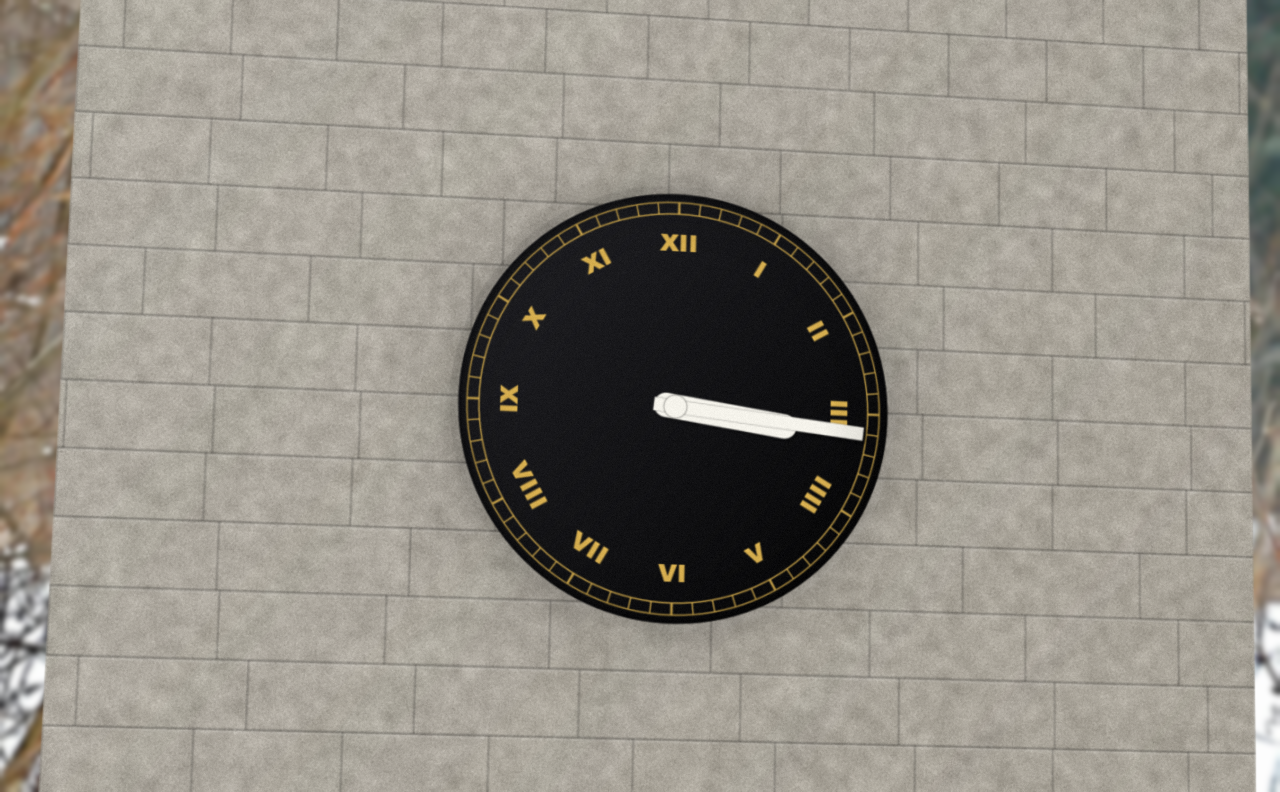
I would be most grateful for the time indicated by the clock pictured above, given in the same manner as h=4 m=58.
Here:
h=3 m=16
